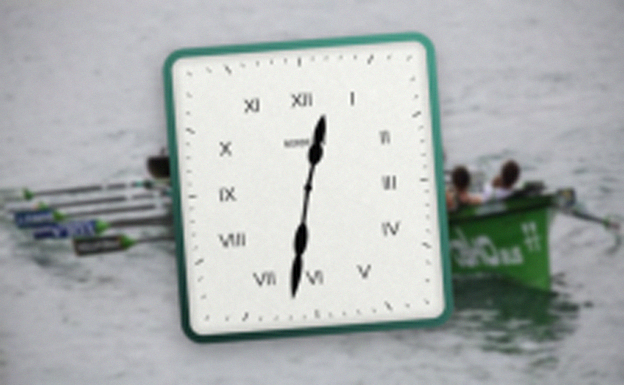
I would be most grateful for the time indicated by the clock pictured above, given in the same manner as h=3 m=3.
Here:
h=12 m=32
